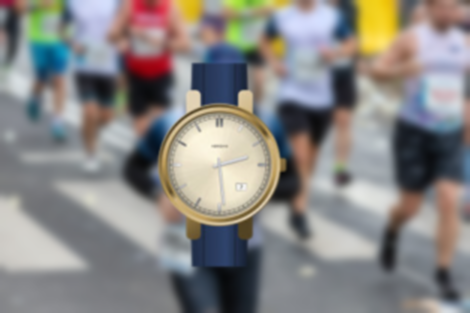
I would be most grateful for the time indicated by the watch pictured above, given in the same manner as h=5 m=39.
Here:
h=2 m=29
